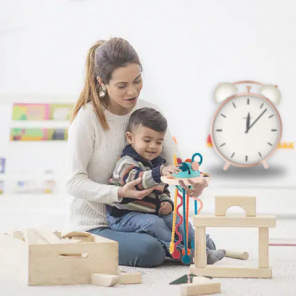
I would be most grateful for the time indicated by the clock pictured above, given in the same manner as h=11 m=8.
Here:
h=12 m=7
